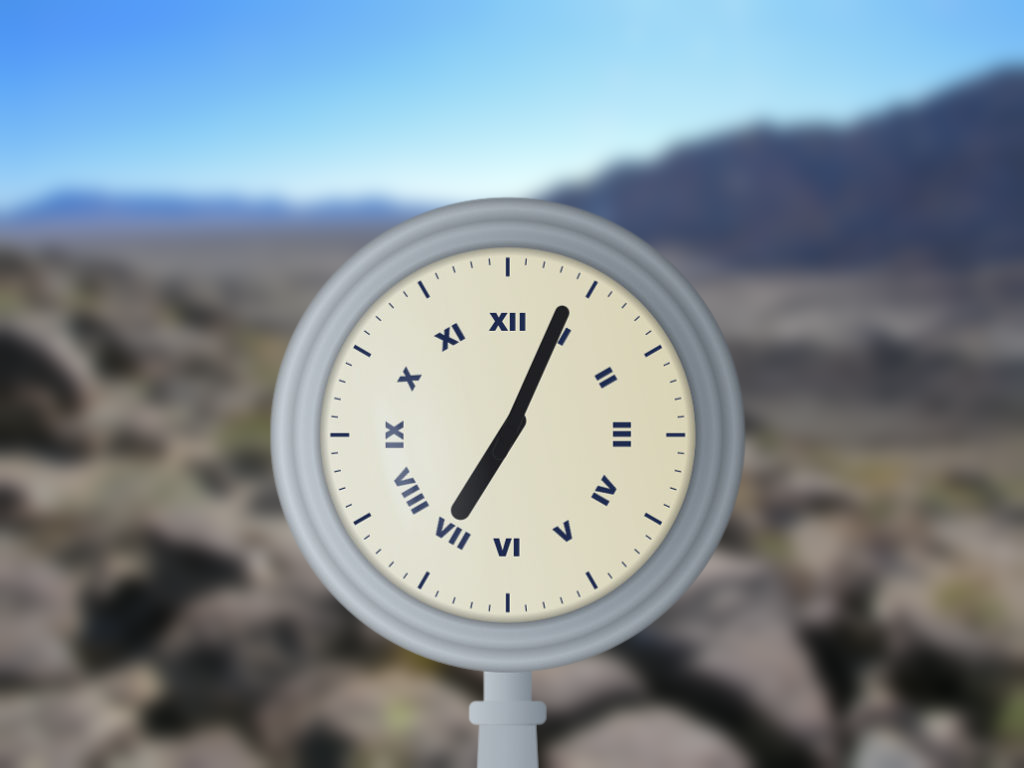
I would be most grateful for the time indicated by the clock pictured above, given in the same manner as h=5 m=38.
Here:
h=7 m=4
